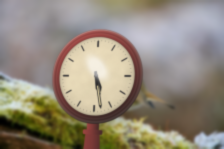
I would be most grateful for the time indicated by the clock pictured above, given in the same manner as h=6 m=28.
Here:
h=5 m=28
